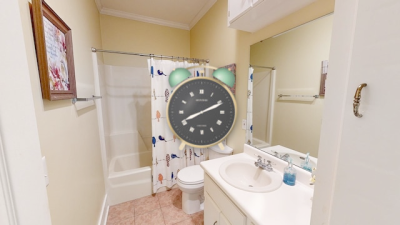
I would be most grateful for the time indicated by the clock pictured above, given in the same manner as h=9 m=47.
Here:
h=8 m=11
